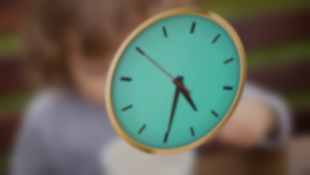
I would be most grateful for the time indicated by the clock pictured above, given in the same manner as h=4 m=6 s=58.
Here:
h=4 m=29 s=50
